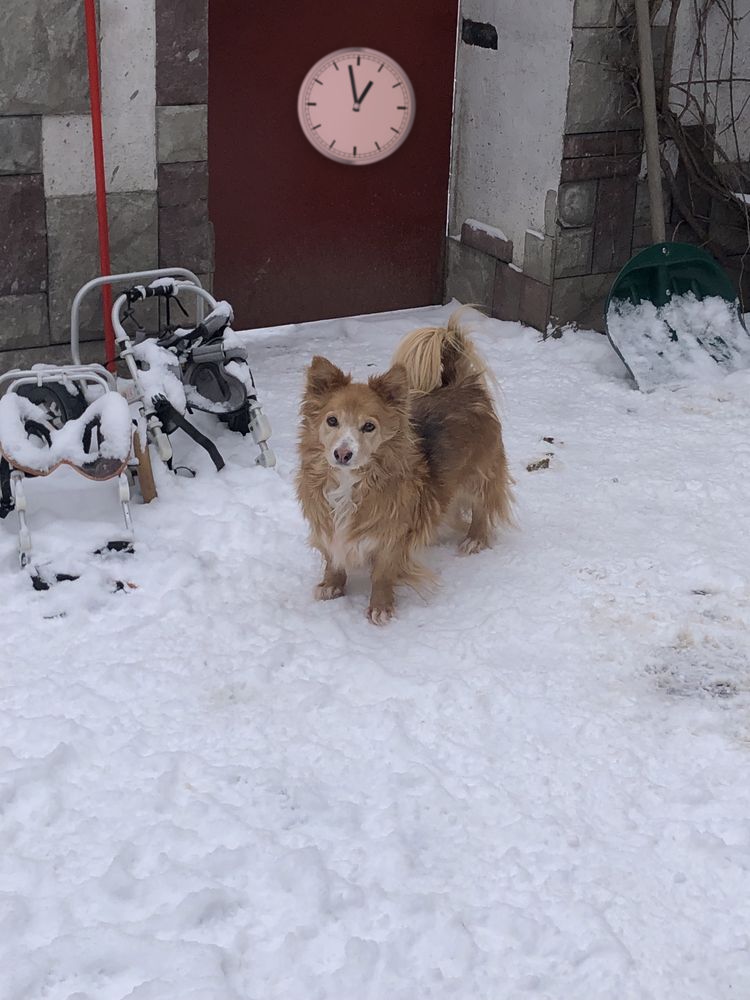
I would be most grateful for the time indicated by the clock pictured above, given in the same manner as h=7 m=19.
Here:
h=12 m=58
